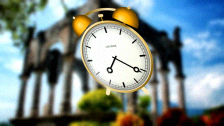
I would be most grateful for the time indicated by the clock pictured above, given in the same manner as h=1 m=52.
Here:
h=7 m=21
